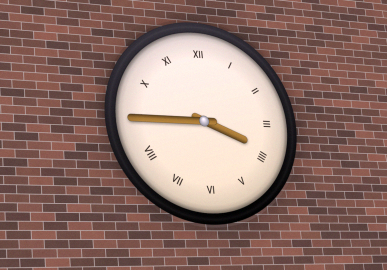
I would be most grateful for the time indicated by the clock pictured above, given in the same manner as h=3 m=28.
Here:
h=3 m=45
